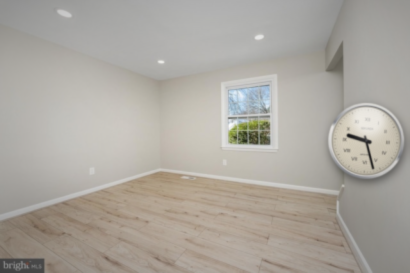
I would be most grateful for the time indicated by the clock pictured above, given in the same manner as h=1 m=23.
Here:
h=9 m=27
